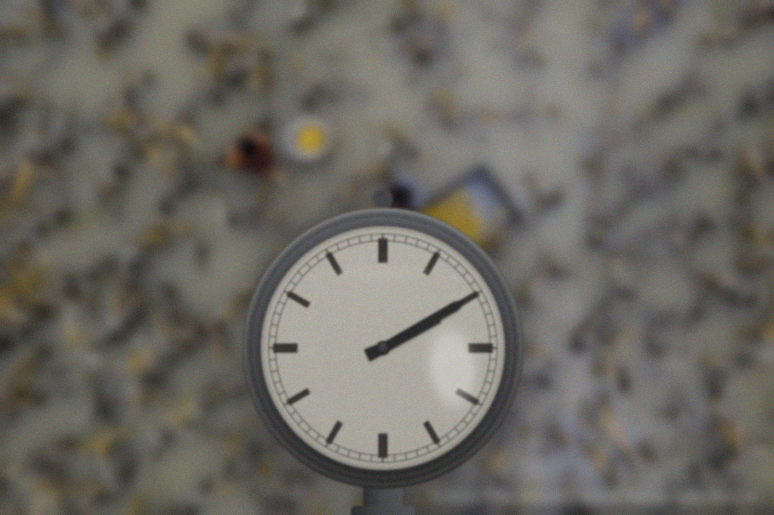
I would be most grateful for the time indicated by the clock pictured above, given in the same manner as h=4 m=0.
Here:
h=2 m=10
